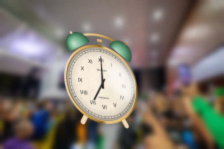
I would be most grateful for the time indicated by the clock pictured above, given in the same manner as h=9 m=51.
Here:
h=7 m=0
